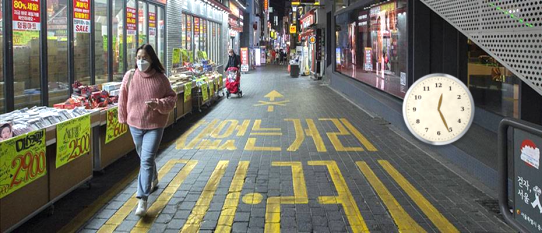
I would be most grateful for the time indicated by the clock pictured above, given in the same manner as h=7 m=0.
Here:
h=12 m=26
